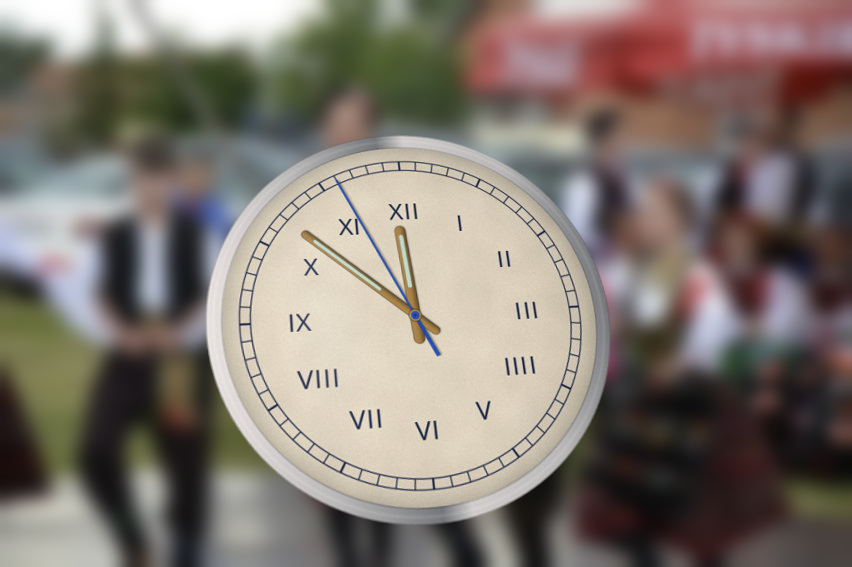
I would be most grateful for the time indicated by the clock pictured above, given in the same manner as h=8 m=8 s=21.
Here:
h=11 m=51 s=56
